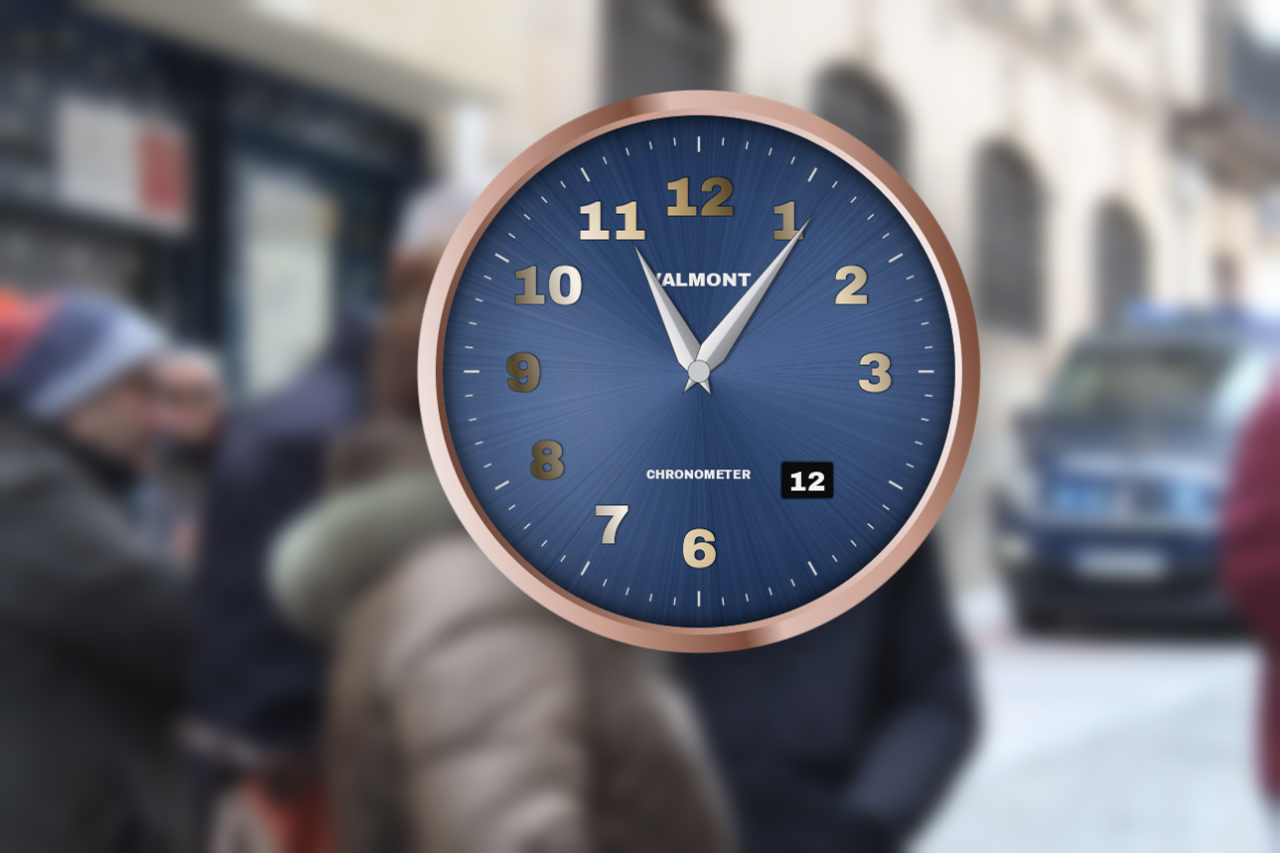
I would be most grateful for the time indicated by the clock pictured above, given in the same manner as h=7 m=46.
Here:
h=11 m=6
